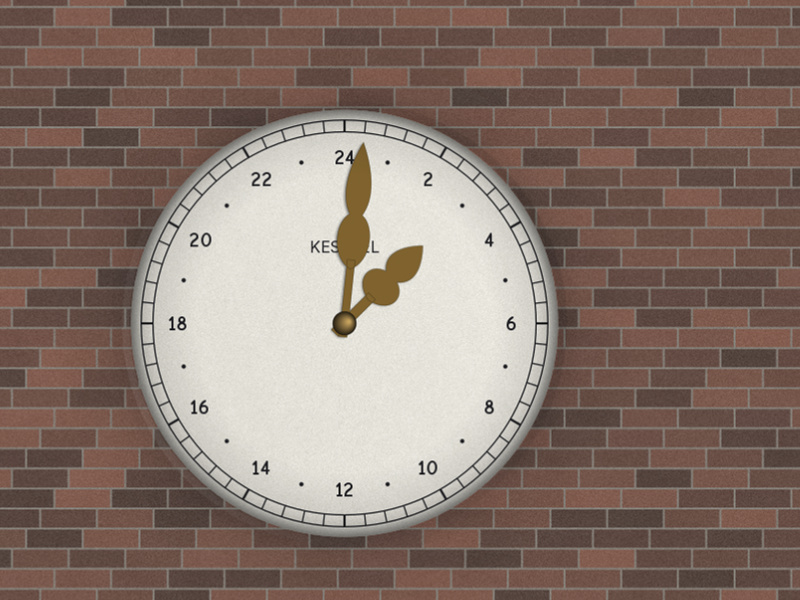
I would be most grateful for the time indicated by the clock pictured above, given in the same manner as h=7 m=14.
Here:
h=3 m=1
